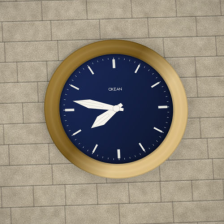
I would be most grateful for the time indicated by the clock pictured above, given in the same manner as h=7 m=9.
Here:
h=7 m=47
